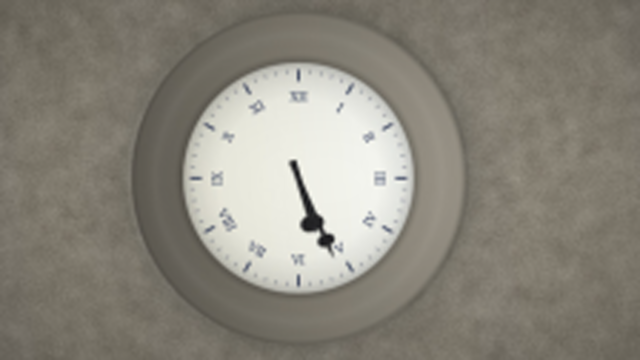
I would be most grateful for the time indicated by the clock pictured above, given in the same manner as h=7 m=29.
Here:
h=5 m=26
